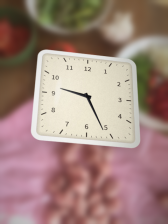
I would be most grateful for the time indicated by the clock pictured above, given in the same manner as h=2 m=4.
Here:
h=9 m=26
